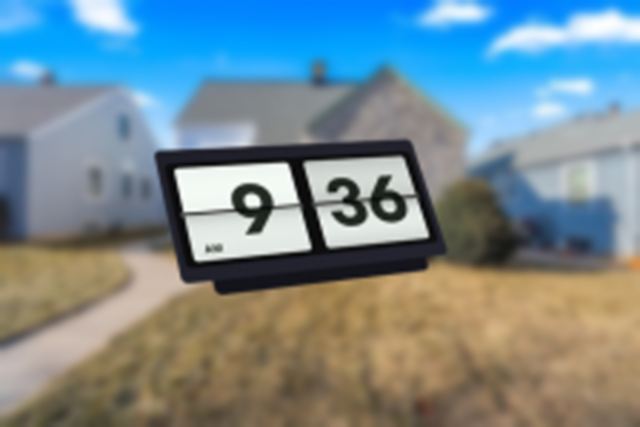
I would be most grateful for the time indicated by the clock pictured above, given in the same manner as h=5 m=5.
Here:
h=9 m=36
